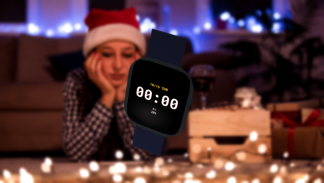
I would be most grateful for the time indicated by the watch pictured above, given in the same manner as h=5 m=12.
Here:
h=0 m=0
